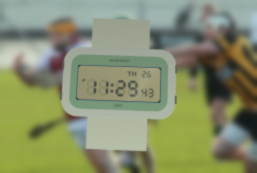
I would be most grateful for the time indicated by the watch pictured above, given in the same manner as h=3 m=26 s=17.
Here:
h=11 m=29 s=43
